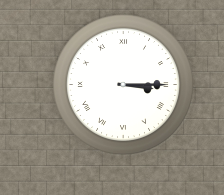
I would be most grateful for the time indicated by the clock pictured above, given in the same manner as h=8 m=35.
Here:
h=3 m=15
